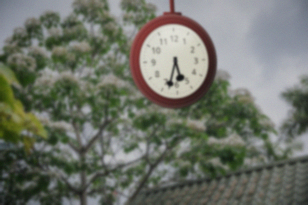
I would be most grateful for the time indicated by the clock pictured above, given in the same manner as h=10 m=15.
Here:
h=5 m=33
